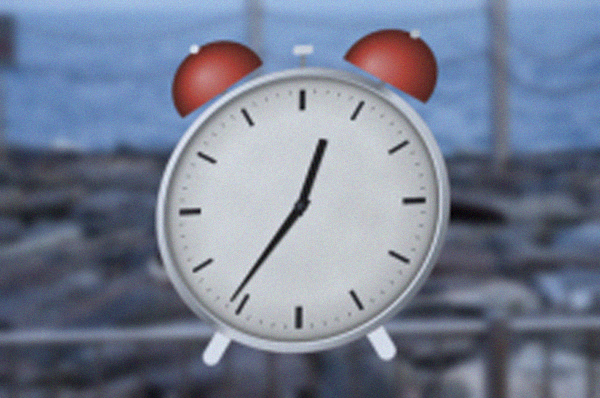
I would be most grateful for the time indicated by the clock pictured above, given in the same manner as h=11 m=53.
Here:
h=12 m=36
